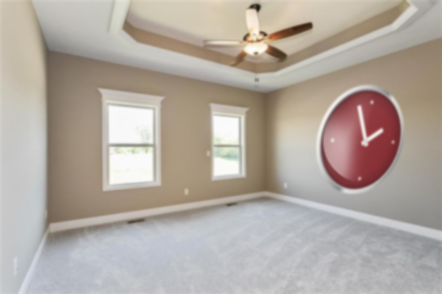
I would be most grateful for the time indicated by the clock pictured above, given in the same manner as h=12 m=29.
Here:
h=1 m=56
